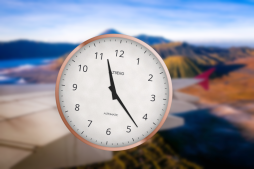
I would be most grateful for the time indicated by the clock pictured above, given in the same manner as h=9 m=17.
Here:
h=11 m=23
